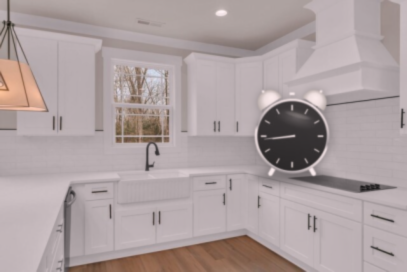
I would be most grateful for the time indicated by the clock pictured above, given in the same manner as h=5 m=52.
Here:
h=8 m=44
